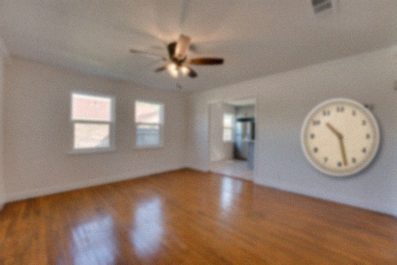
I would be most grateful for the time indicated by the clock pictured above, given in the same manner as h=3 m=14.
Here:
h=10 m=28
